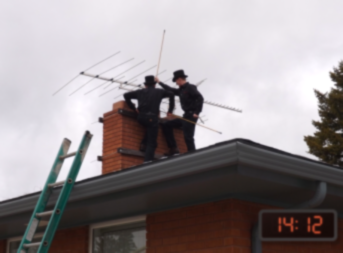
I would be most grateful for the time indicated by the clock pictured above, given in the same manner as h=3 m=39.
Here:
h=14 m=12
